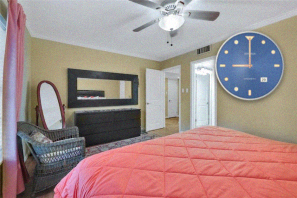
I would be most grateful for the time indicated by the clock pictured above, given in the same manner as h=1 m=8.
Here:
h=9 m=0
